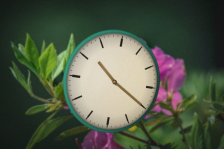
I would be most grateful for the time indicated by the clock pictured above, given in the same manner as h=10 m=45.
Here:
h=10 m=20
